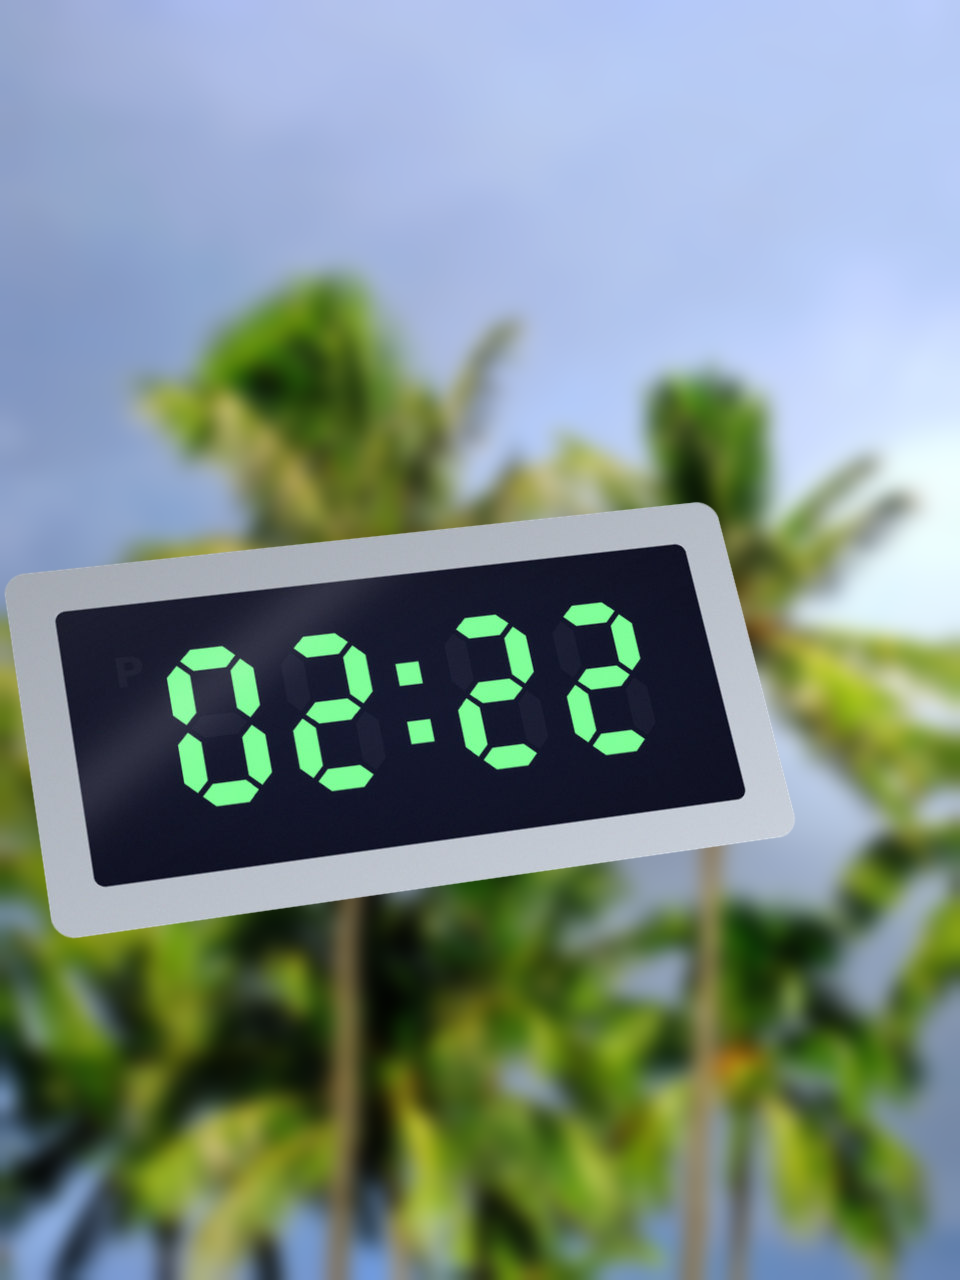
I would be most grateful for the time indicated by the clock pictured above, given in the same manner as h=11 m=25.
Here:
h=2 m=22
